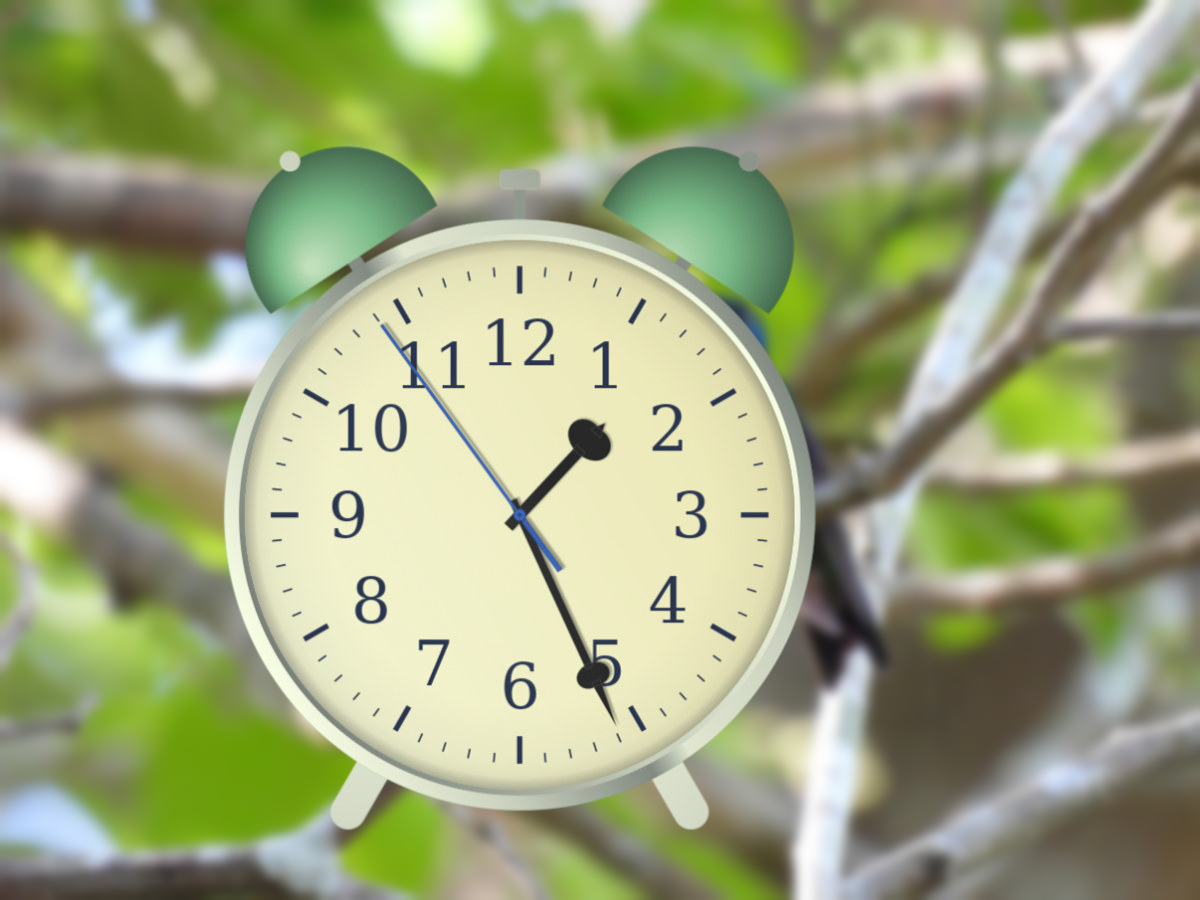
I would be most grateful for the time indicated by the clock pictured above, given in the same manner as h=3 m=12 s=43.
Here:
h=1 m=25 s=54
